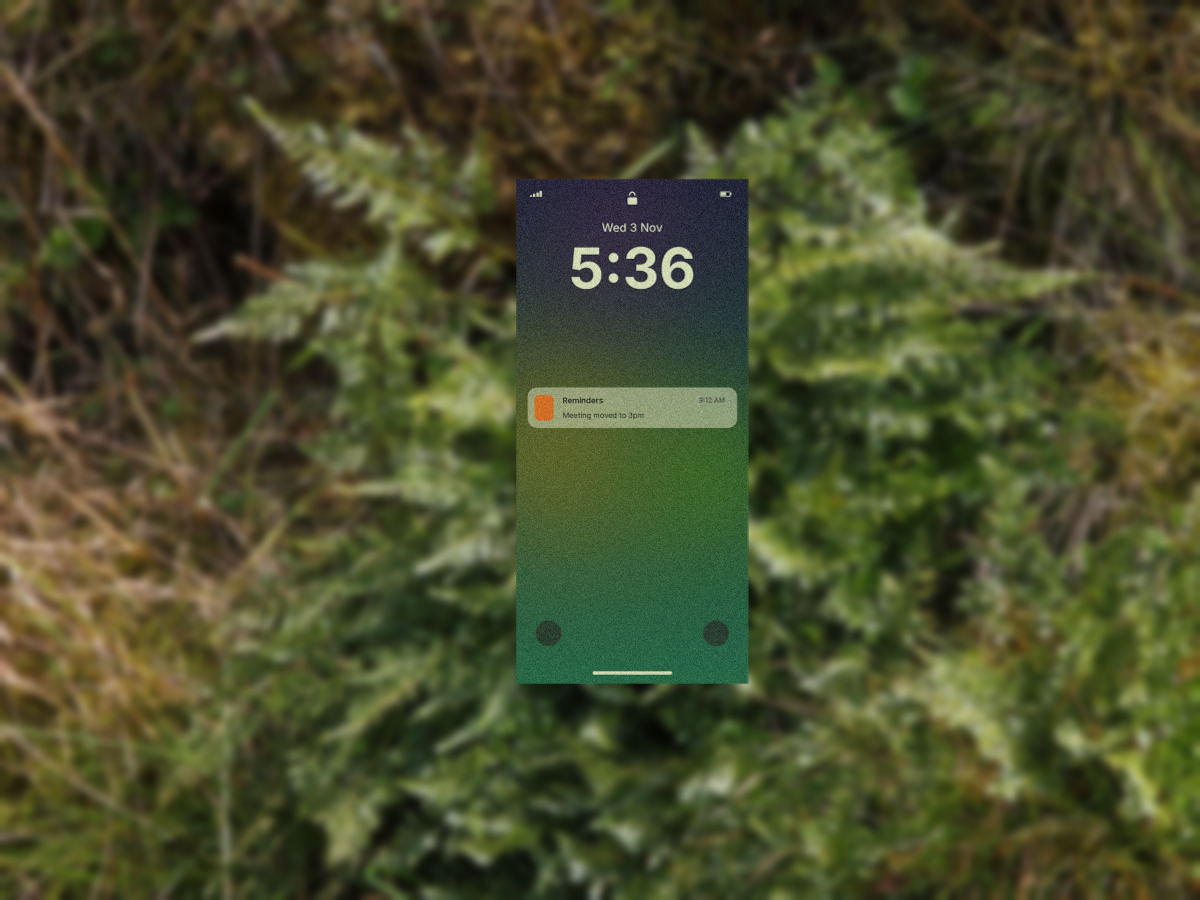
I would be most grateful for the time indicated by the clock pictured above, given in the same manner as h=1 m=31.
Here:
h=5 m=36
